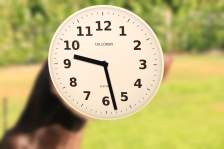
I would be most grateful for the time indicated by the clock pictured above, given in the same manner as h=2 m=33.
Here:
h=9 m=28
